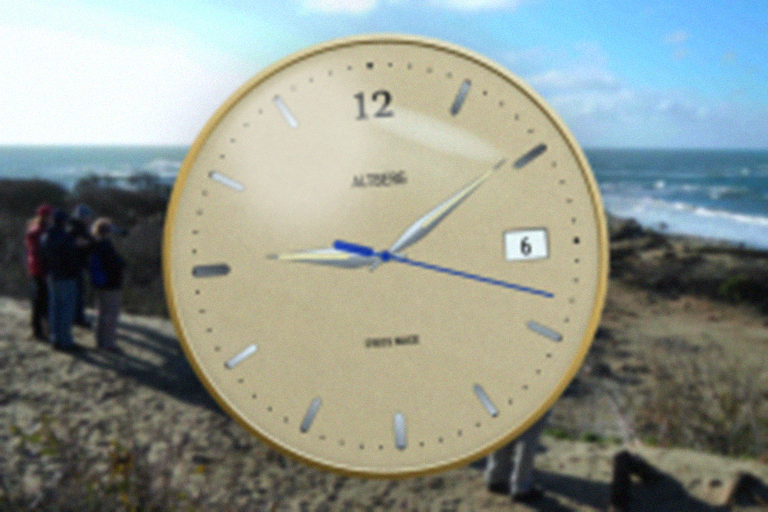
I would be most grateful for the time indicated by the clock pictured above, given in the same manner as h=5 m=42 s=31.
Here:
h=9 m=9 s=18
